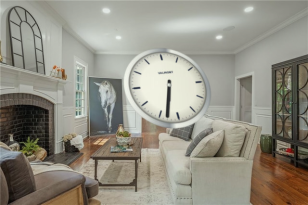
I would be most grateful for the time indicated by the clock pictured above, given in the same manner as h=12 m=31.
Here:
h=6 m=33
